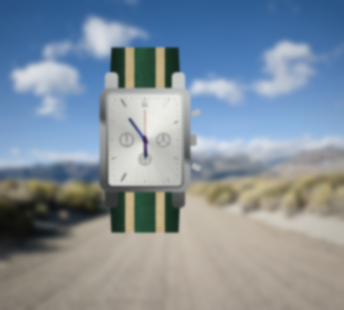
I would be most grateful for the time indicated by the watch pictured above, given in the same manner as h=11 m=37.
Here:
h=5 m=54
